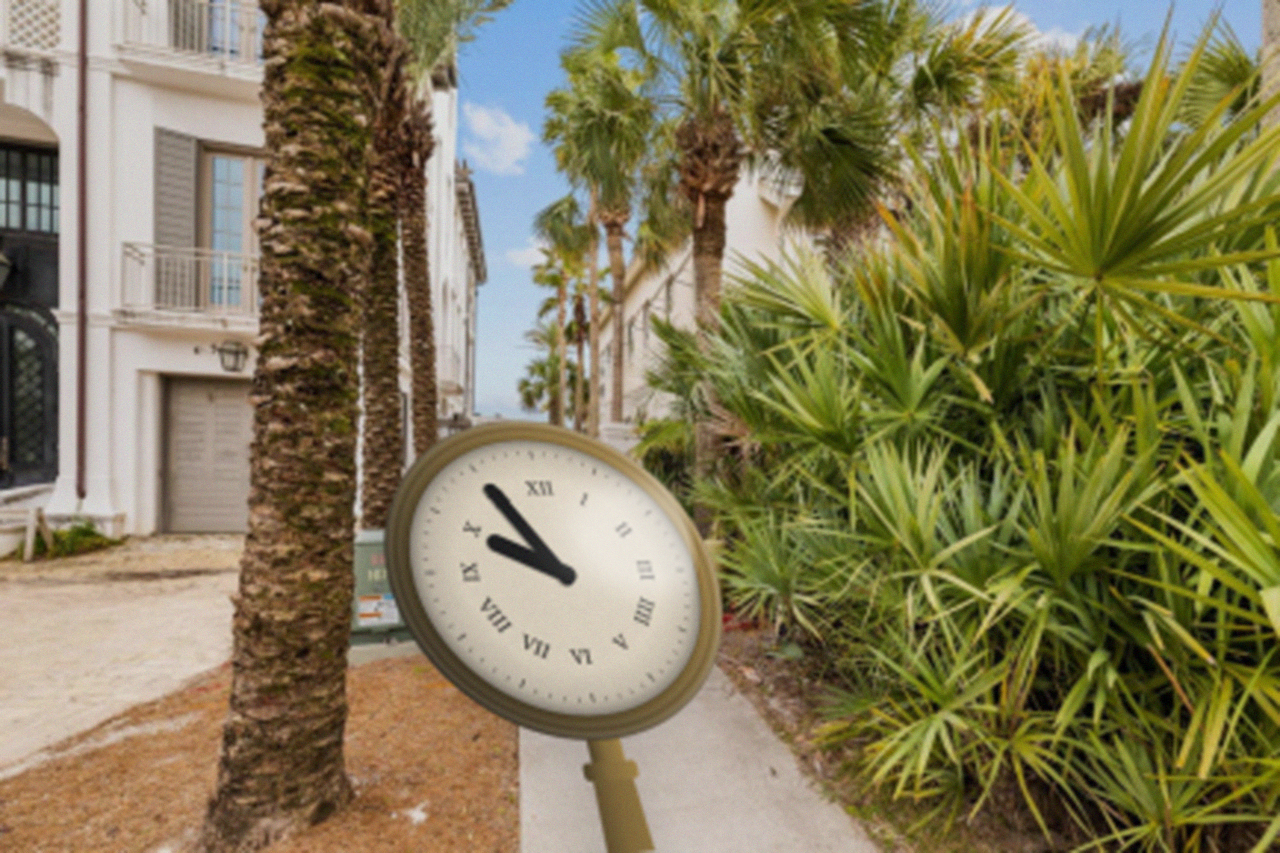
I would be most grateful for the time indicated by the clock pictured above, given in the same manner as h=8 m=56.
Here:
h=9 m=55
